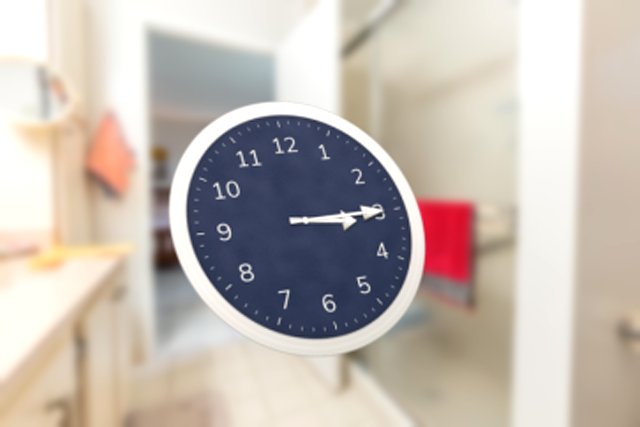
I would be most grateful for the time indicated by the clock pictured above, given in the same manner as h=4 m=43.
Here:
h=3 m=15
